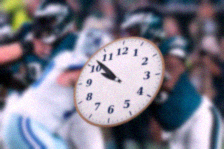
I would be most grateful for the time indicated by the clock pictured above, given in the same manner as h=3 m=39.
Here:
h=9 m=52
